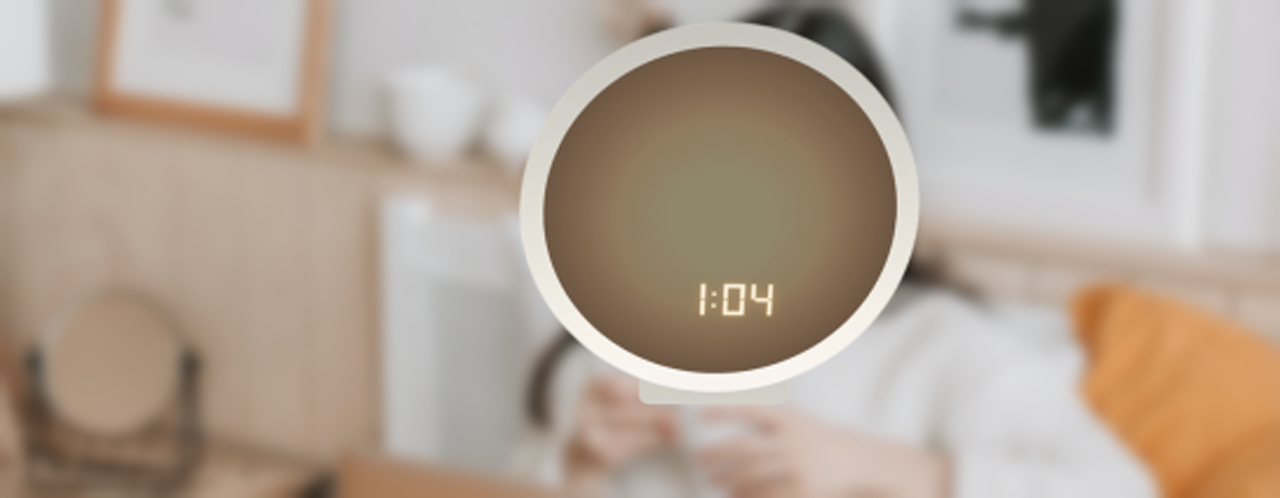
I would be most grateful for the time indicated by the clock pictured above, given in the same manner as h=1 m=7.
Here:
h=1 m=4
